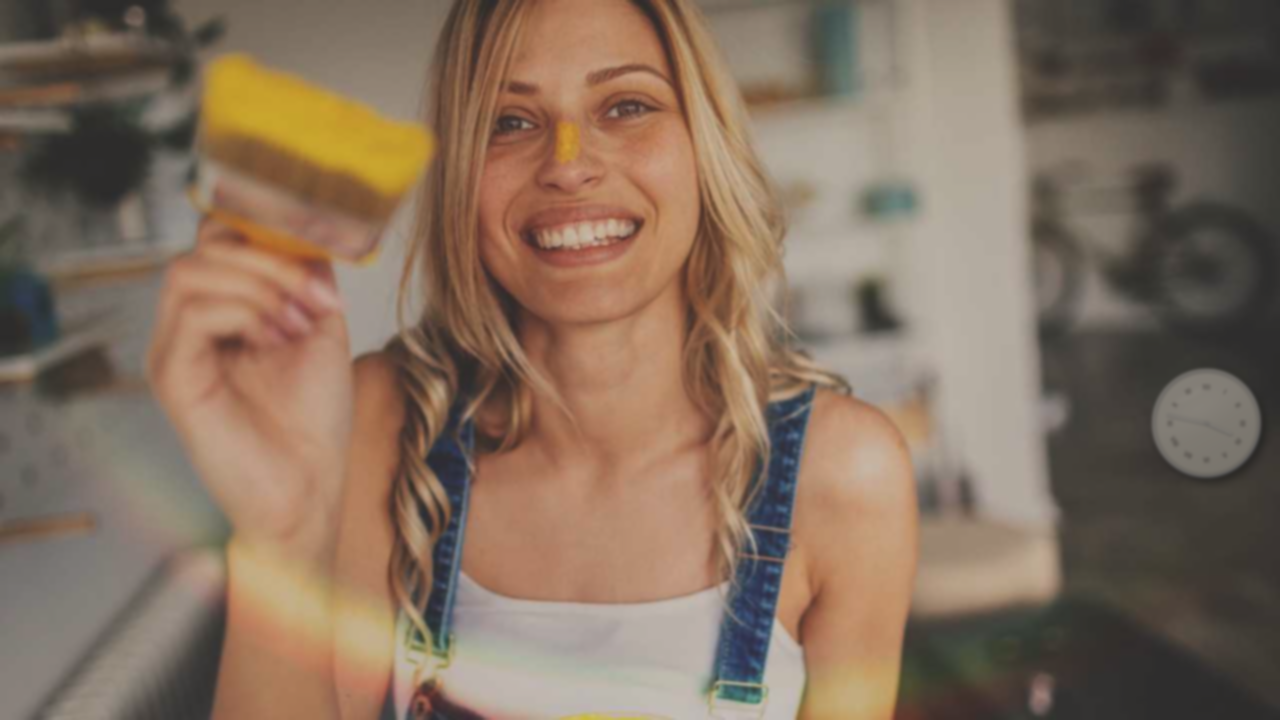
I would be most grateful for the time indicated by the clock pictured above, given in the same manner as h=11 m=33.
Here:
h=3 m=47
